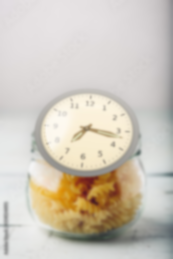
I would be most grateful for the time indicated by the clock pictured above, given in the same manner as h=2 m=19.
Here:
h=7 m=17
